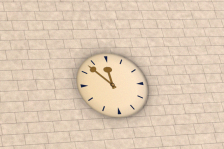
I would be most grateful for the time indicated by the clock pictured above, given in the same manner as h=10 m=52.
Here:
h=11 m=53
